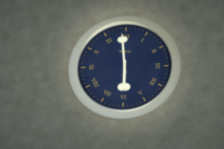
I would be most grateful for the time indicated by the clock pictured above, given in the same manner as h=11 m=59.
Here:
h=5 m=59
